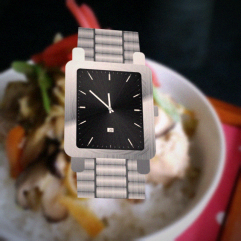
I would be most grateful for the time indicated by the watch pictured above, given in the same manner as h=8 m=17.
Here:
h=11 m=52
